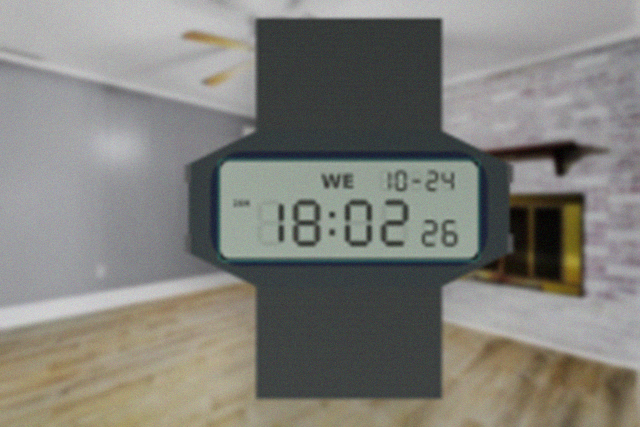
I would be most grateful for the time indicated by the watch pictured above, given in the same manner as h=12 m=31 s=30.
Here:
h=18 m=2 s=26
